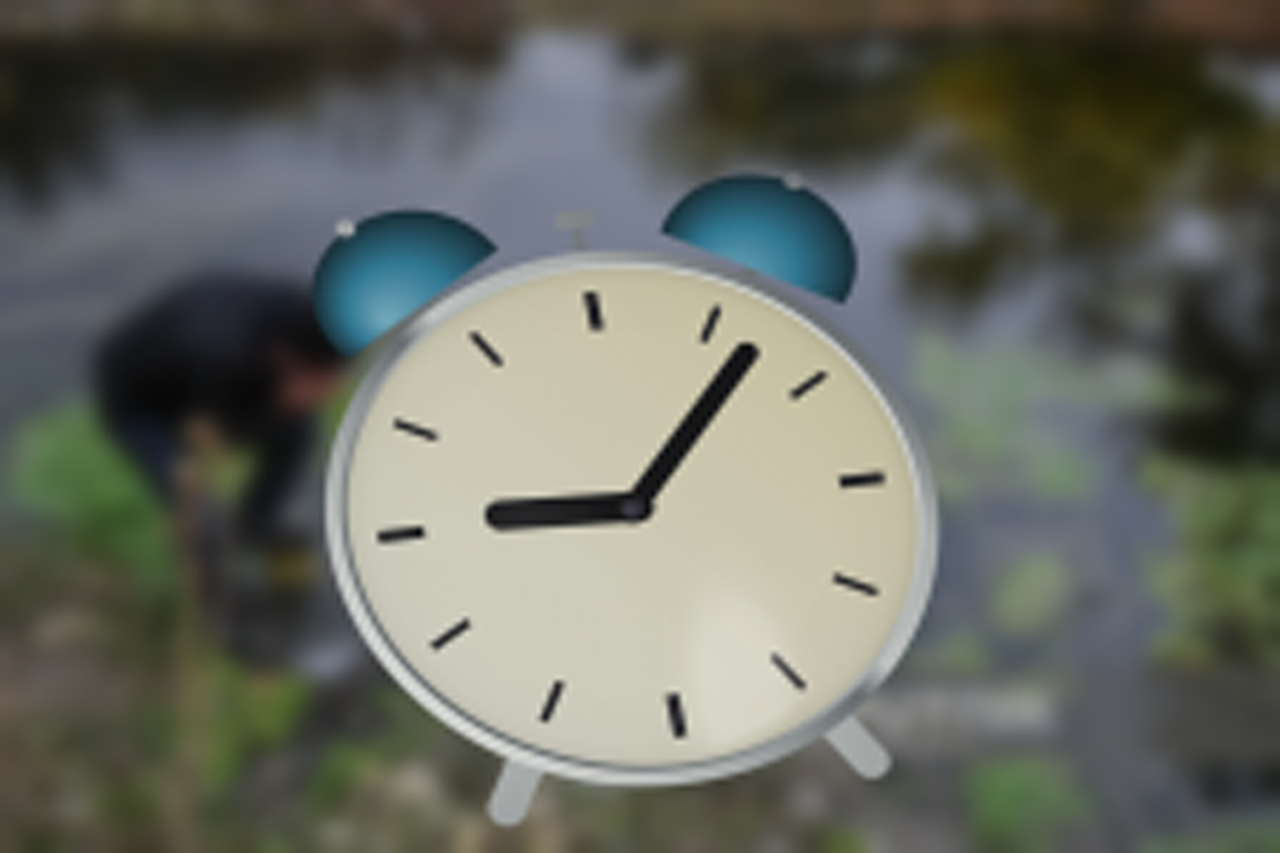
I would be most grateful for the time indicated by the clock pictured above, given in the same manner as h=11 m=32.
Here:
h=9 m=7
